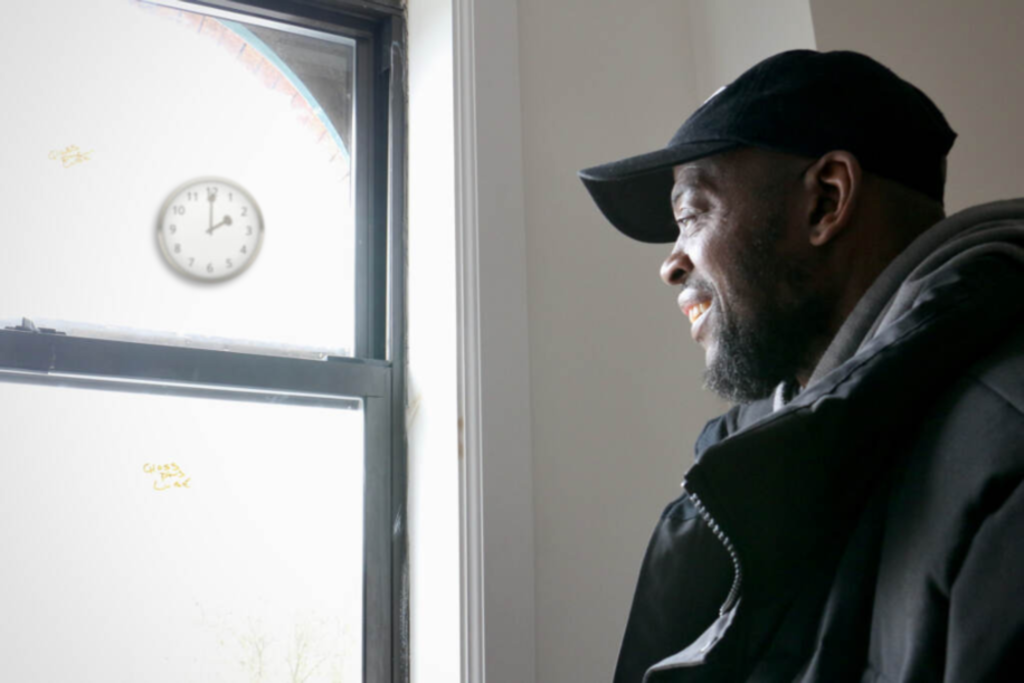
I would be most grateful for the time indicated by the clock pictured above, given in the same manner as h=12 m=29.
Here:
h=2 m=0
